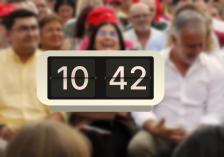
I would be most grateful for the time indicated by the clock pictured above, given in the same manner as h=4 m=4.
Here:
h=10 m=42
